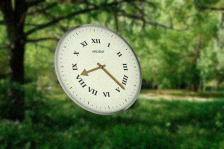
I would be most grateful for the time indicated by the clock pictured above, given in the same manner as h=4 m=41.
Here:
h=8 m=23
